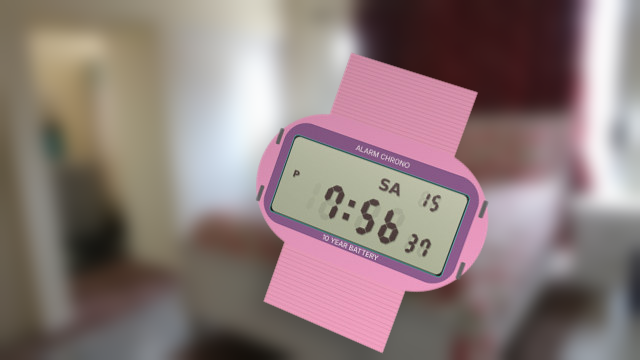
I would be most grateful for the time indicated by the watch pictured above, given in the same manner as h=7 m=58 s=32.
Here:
h=7 m=56 s=37
